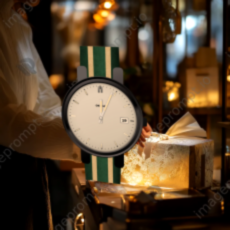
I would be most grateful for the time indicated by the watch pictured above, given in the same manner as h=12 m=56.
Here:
h=12 m=4
